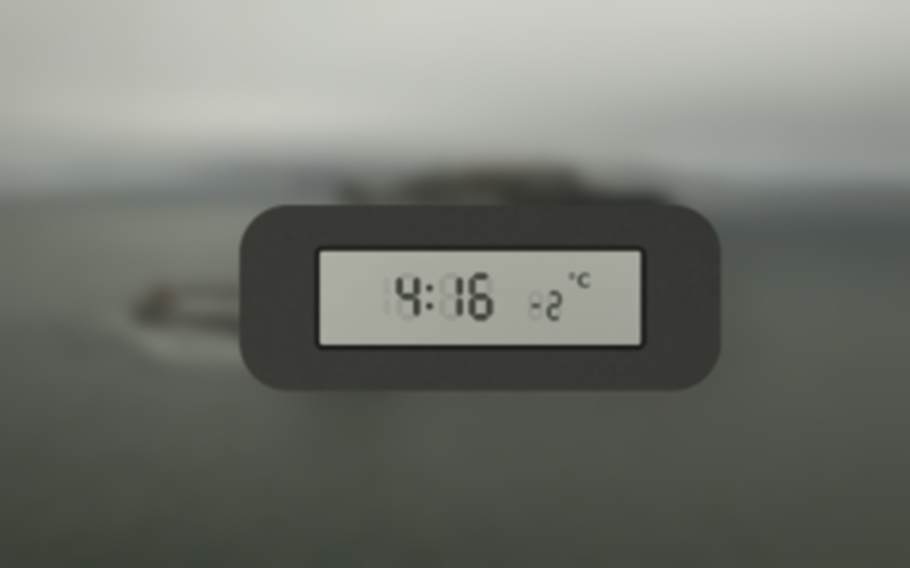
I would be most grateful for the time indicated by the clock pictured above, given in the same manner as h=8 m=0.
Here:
h=4 m=16
